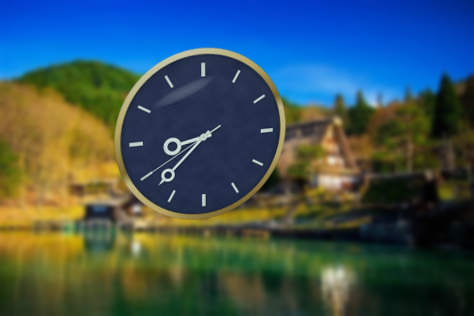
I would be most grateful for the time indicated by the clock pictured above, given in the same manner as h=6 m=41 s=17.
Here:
h=8 m=37 s=40
